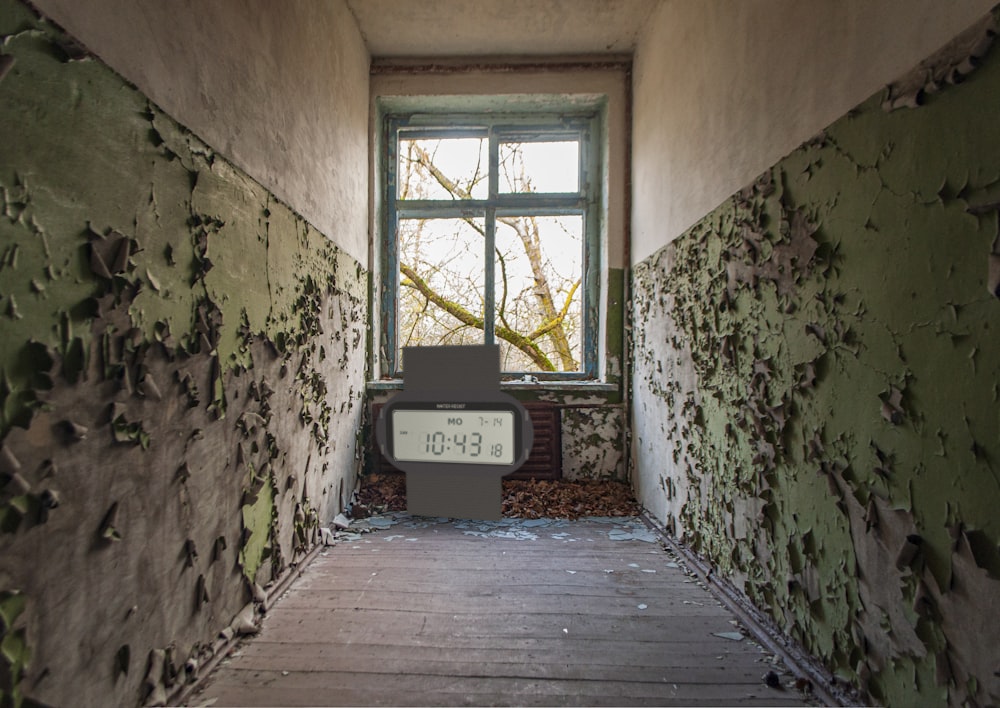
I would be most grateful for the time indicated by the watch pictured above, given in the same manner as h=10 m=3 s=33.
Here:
h=10 m=43 s=18
